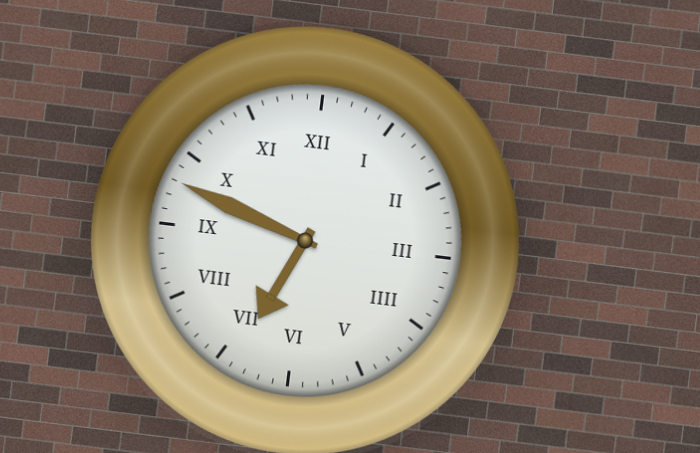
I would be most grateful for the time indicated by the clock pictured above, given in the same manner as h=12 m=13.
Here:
h=6 m=48
